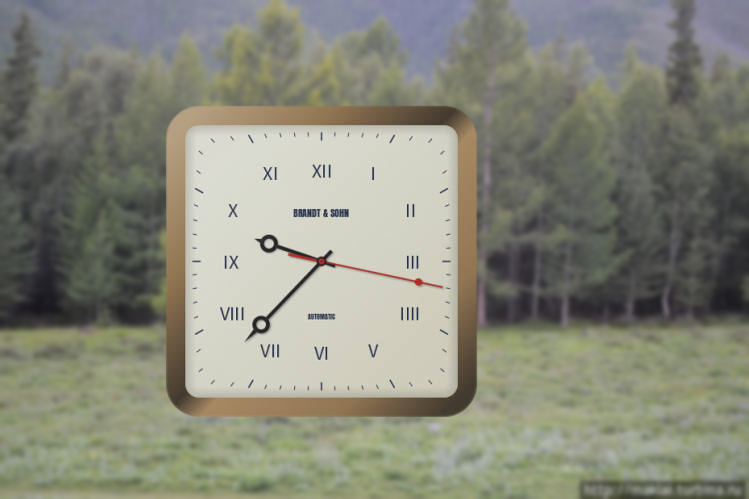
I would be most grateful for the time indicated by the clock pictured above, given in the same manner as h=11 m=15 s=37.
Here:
h=9 m=37 s=17
